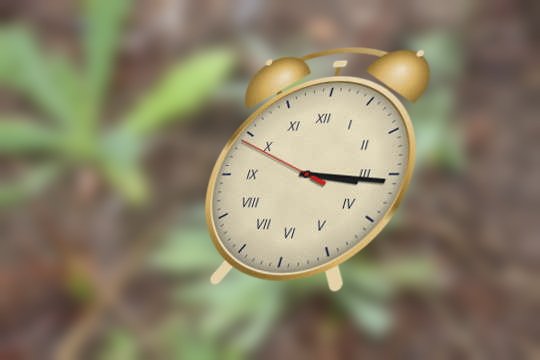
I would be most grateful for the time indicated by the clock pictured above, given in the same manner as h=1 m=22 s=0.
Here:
h=3 m=15 s=49
